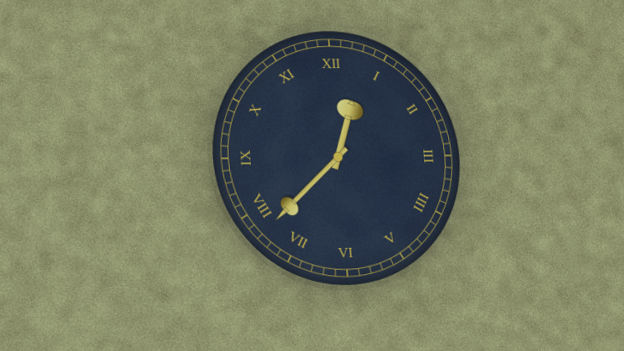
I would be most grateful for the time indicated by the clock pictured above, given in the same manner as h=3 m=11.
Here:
h=12 m=38
